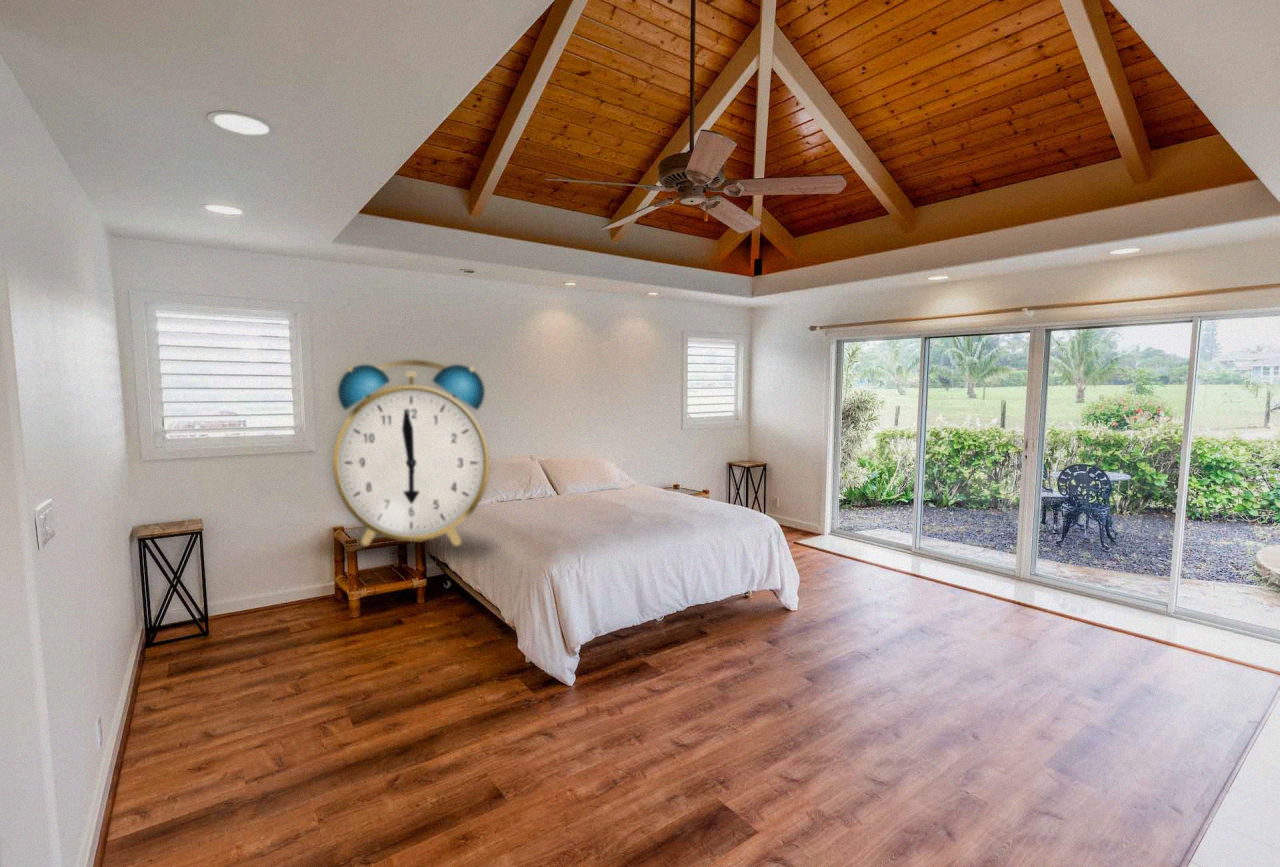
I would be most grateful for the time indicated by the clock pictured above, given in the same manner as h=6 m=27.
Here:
h=5 m=59
